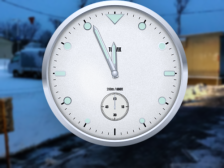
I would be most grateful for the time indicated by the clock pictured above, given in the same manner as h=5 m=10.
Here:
h=11 m=56
